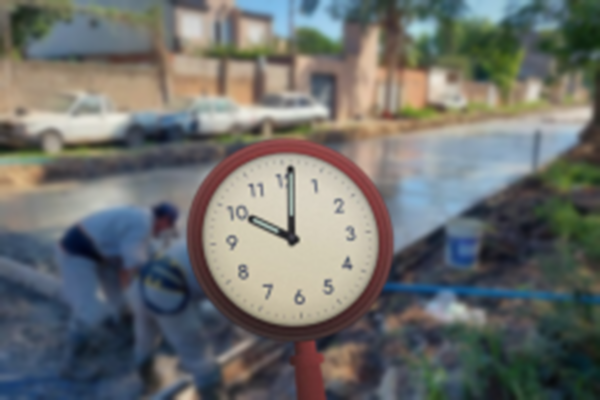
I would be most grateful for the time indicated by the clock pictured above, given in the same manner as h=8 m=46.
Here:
h=10 m=1
